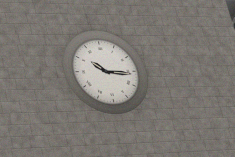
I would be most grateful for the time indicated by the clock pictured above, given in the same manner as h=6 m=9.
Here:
h=10 m=16
